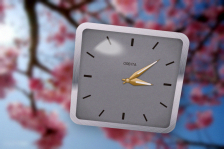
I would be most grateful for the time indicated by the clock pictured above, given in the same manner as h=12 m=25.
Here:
h=3 m=8
